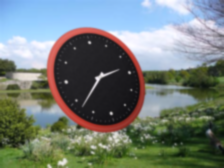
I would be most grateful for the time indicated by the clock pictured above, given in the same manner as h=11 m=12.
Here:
h=2 m=38
